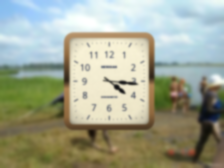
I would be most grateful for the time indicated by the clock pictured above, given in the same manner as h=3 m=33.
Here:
h=4 m=16
